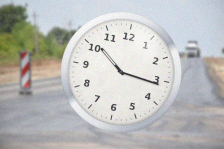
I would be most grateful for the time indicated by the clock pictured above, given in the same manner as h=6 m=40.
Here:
h=10 m=16
